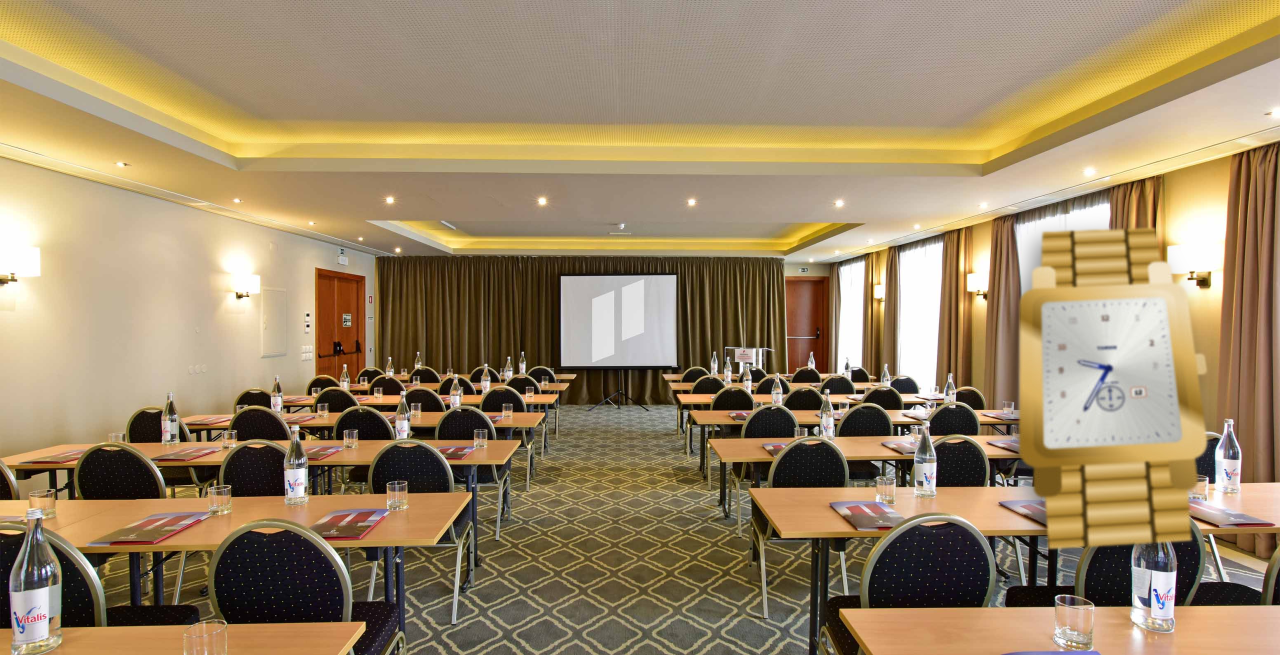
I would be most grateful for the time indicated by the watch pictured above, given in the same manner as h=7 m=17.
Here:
h=9 m=35
